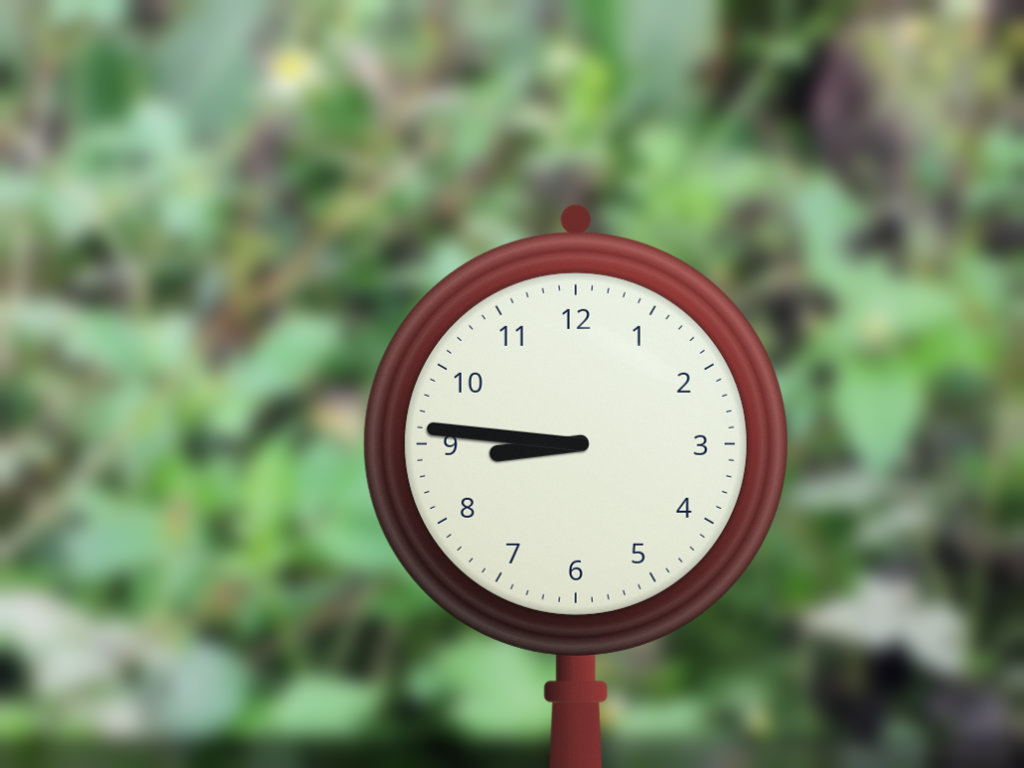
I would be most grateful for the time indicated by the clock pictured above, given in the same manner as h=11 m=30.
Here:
h=8 m=46
